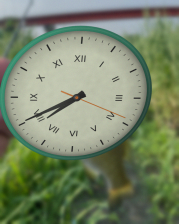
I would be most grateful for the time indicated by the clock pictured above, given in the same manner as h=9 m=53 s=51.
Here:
h=7 m=40 s=19
